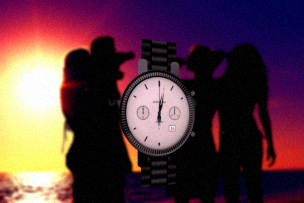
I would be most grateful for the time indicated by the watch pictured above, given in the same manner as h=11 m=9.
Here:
h=6 m=2
